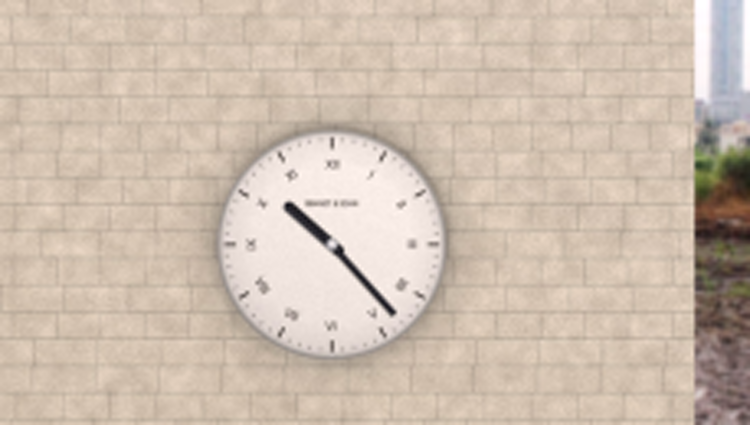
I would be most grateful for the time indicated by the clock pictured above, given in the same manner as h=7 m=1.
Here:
h=10 m=23
